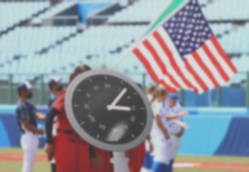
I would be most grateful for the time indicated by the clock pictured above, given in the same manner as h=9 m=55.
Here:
h=3 m=7
